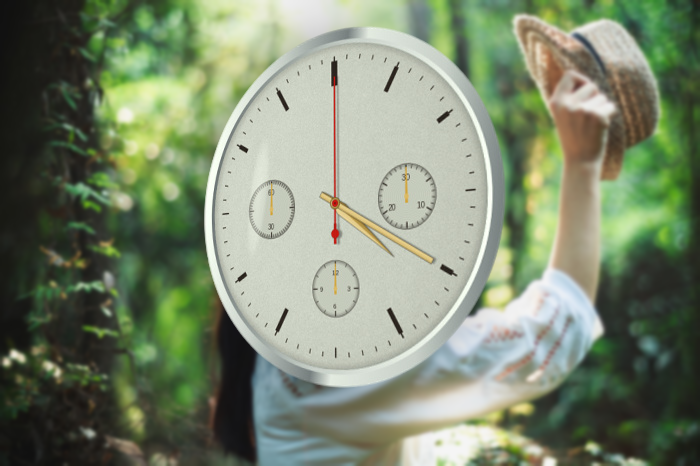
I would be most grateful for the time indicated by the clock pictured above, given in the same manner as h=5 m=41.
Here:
h=4 m=20
